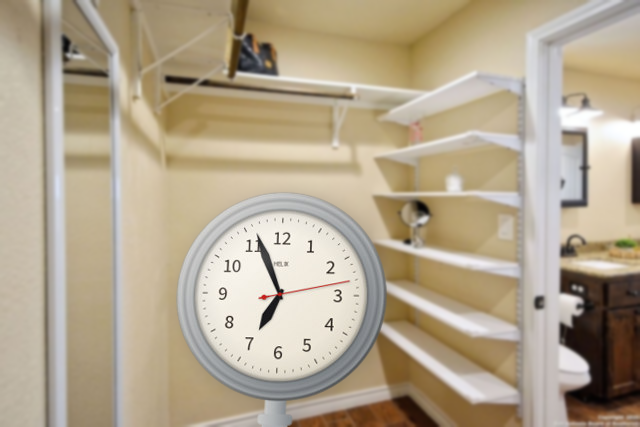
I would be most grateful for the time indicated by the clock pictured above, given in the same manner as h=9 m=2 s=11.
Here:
h=6 m=56 s=13
